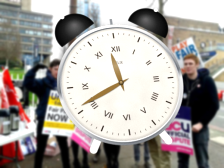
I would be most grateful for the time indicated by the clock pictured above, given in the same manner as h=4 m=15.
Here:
h=11 m=41
